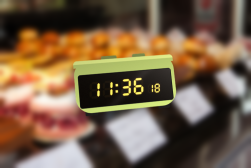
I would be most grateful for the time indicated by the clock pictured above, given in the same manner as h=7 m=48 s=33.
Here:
h=11 m=36 s=18
